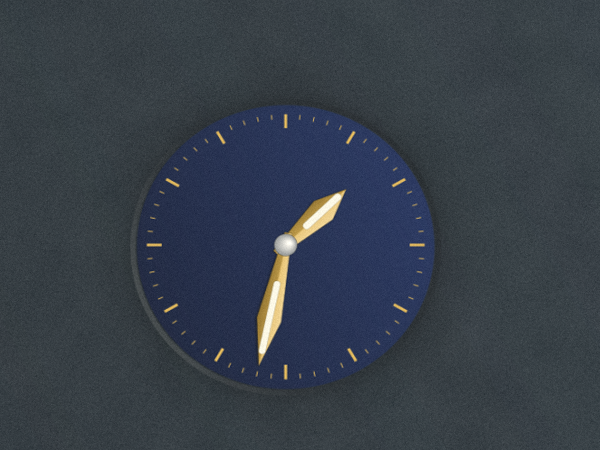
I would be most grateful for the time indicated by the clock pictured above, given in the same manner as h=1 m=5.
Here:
h=1 m=32
